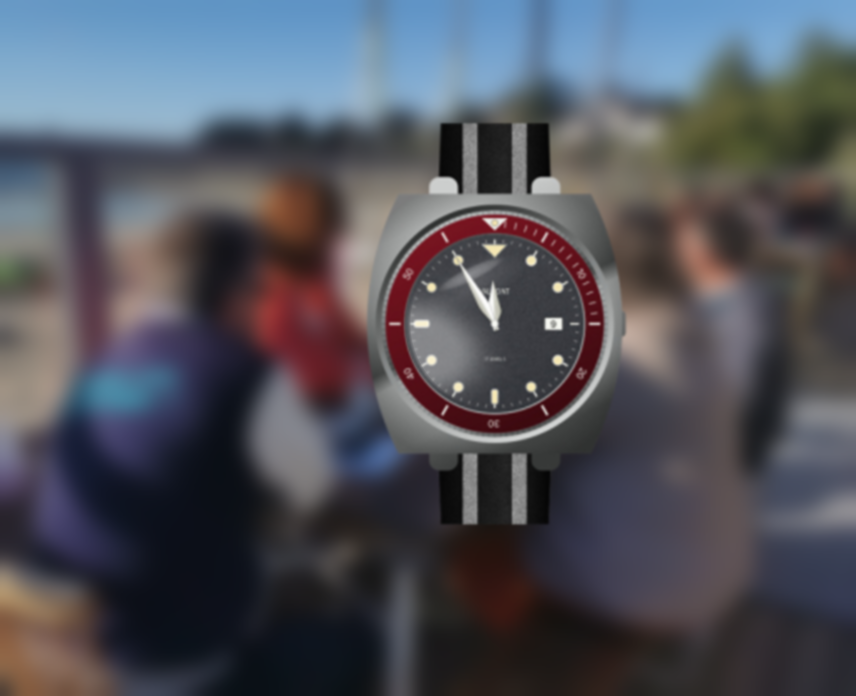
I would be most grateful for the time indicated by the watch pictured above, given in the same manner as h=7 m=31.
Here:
h=11 m=55
